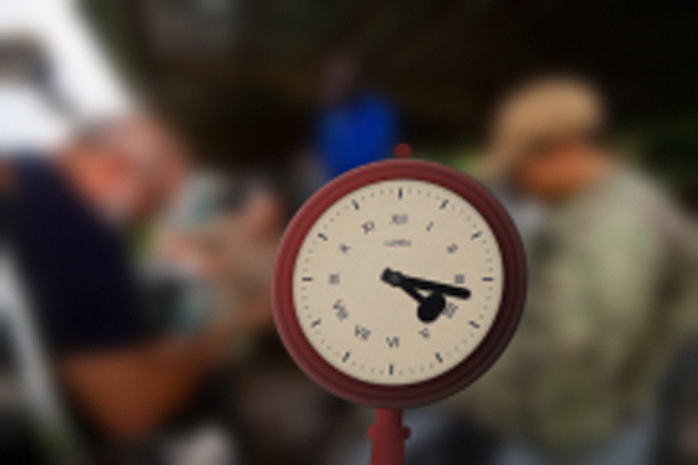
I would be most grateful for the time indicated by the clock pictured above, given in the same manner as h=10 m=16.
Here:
h=4 m=17
